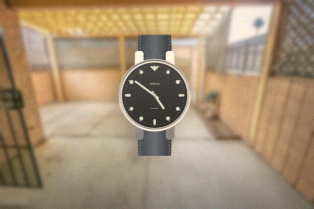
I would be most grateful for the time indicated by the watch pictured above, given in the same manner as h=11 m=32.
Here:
h=4 m=51
